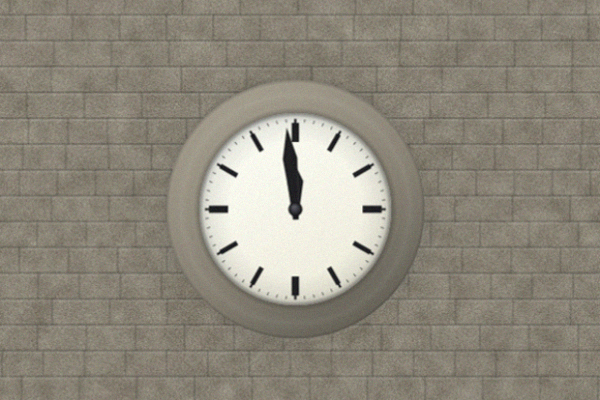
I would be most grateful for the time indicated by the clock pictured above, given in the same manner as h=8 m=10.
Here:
h=11 m=59
